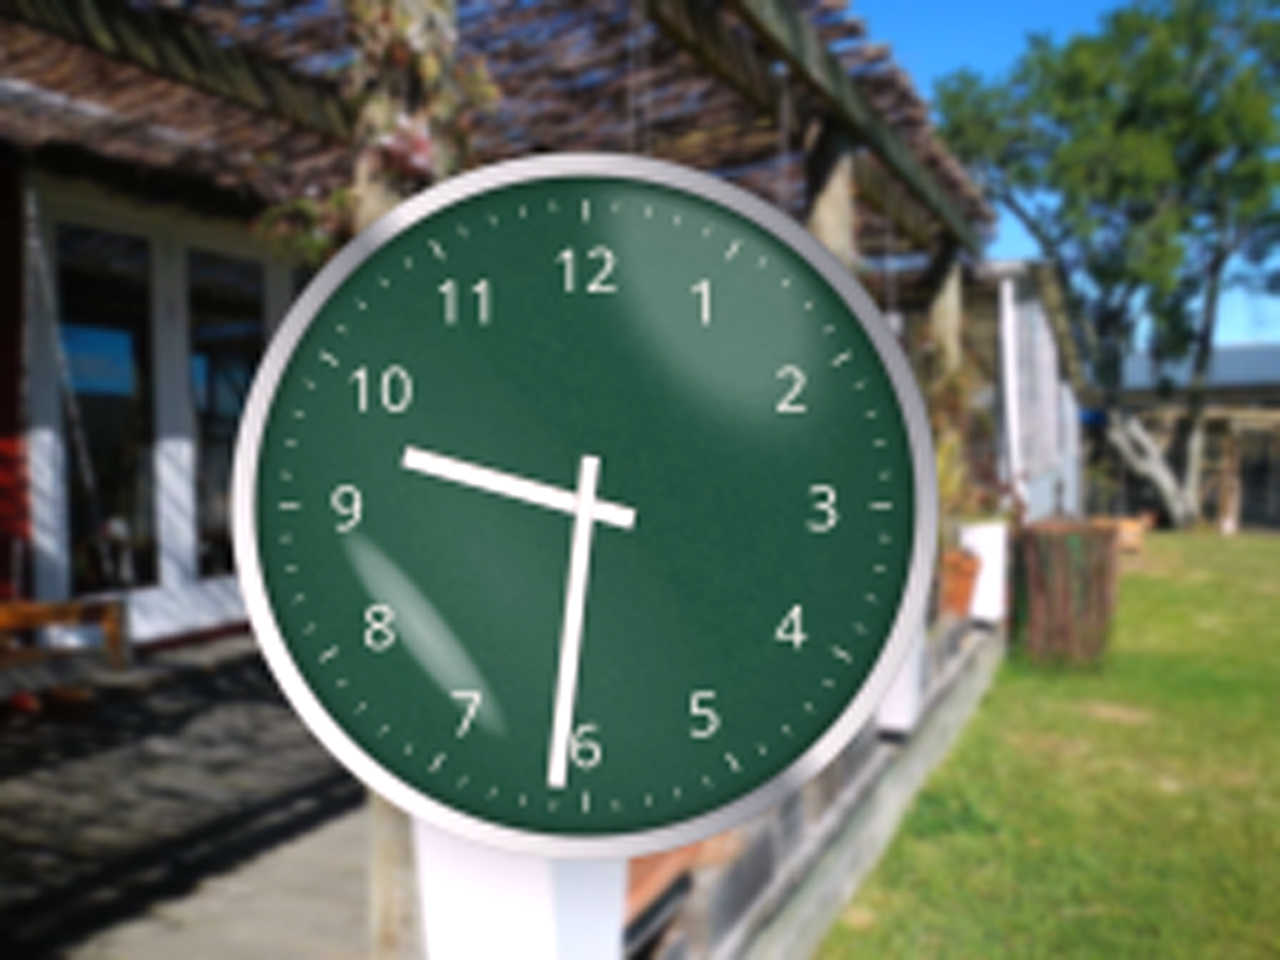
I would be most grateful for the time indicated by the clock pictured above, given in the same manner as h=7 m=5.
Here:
h=9 m=31
